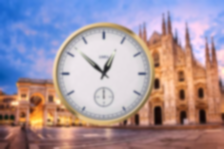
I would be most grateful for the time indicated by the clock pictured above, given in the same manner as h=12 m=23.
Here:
h=12 m=52
